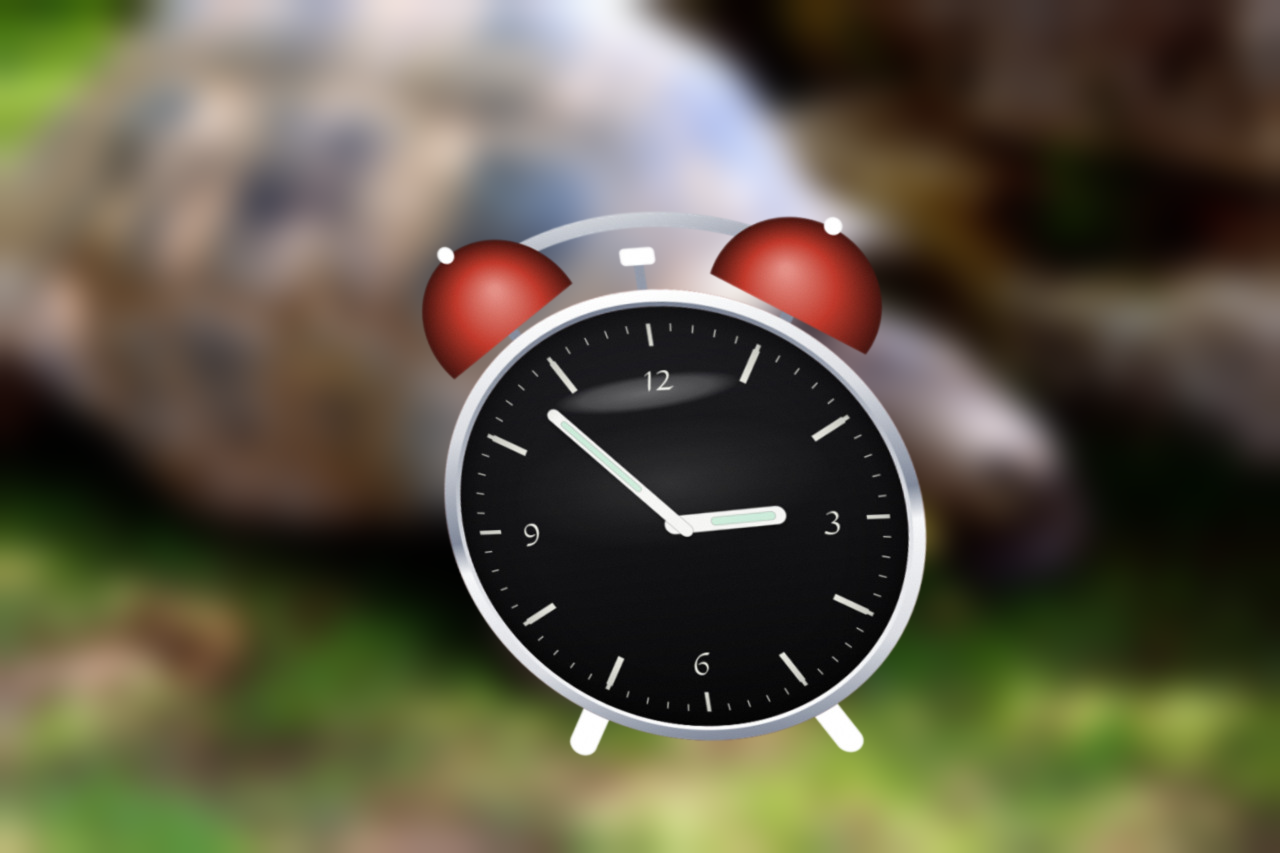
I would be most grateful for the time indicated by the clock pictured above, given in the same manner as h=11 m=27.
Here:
h=2 m=53
